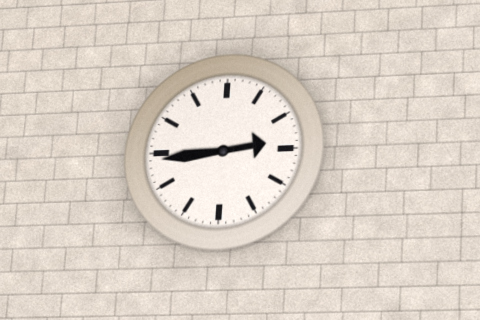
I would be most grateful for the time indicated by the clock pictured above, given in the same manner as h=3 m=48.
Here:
h=2 m=44
